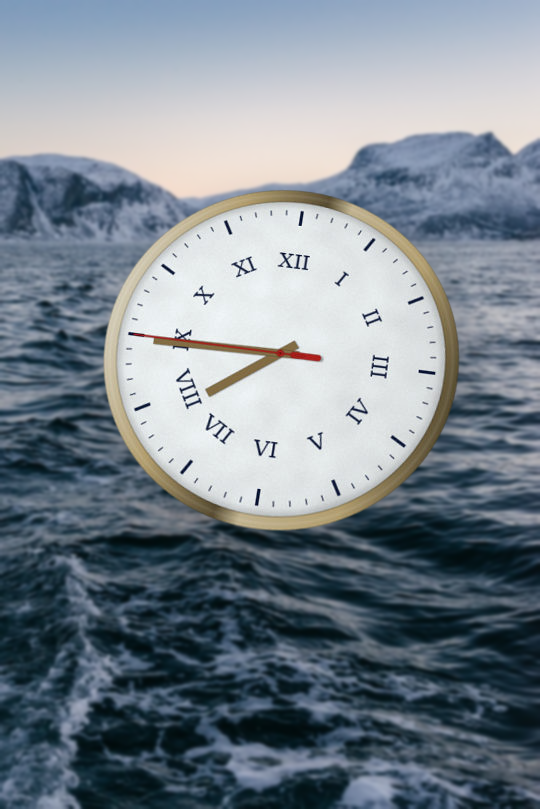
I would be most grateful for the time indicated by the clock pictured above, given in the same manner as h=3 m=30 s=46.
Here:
h=7 m=44 s=45
